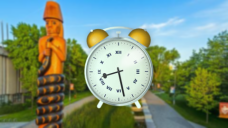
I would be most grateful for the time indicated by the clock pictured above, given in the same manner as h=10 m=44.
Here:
h=8 m=28
